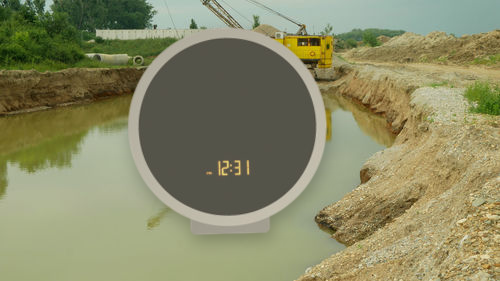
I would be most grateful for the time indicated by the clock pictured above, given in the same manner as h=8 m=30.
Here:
h=12 m=31
